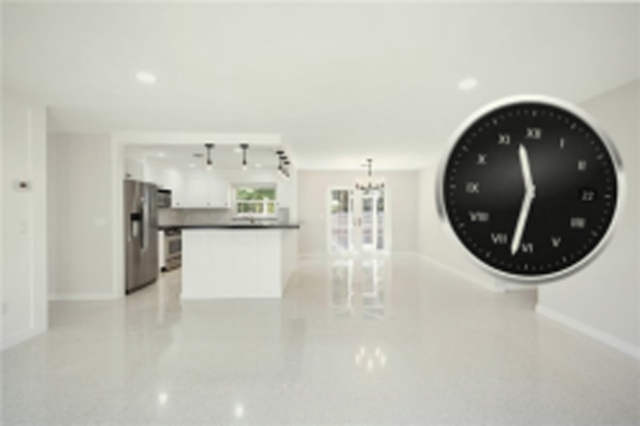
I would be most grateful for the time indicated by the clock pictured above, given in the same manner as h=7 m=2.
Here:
h=11 m=32
